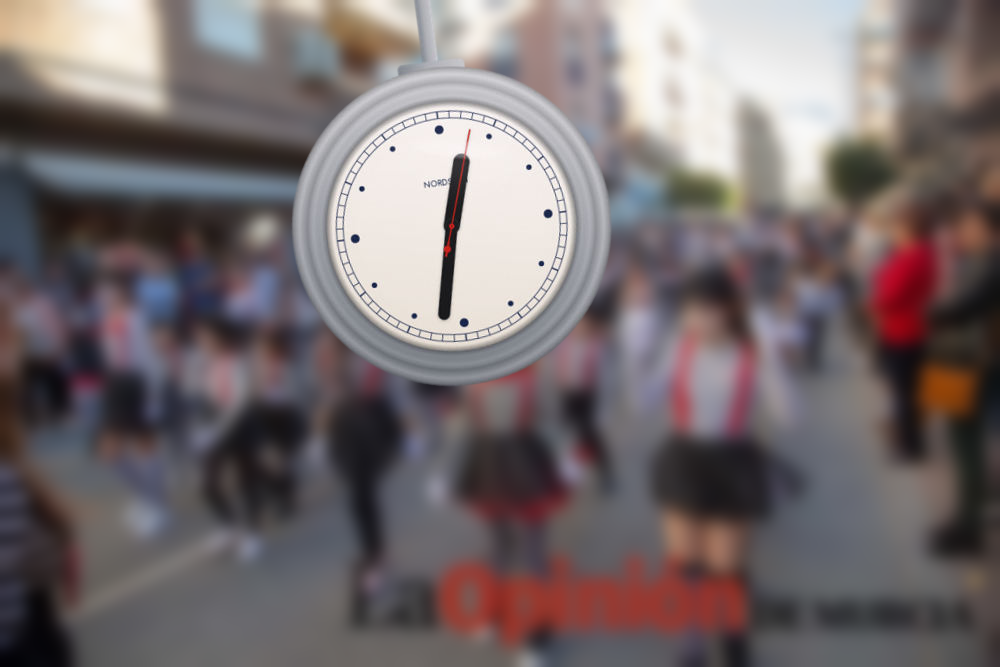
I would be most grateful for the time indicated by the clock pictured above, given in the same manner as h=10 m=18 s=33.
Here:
h=12 m=32 s=3
